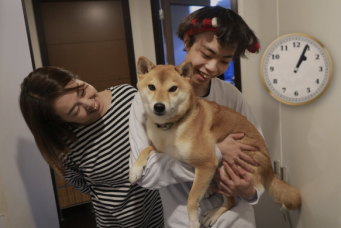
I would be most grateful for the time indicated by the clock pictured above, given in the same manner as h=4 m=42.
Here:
h=1 m=4
